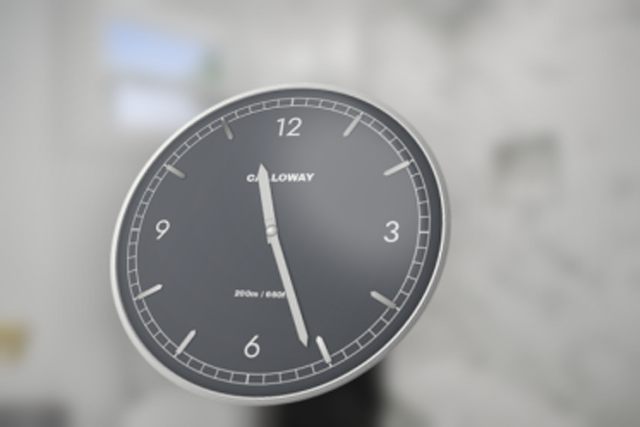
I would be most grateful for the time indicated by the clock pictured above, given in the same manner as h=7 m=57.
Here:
h=11 m=26
